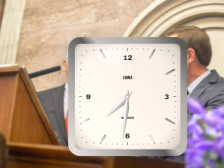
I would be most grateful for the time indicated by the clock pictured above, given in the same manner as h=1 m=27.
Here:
h=7 m=31
